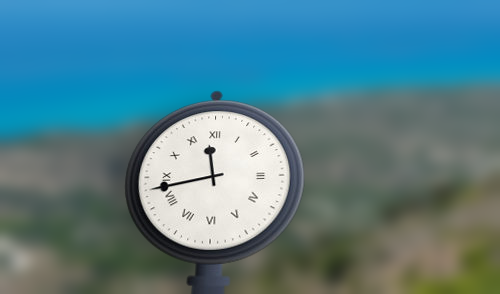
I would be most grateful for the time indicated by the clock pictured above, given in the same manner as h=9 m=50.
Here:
h=11 m=43
